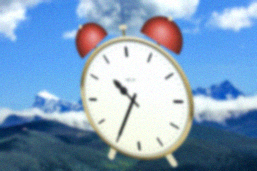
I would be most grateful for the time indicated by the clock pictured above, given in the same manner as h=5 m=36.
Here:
h=10 m=35
